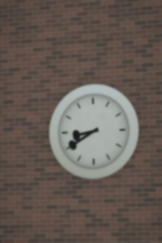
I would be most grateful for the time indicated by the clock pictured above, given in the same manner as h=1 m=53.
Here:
h=8 m=40
